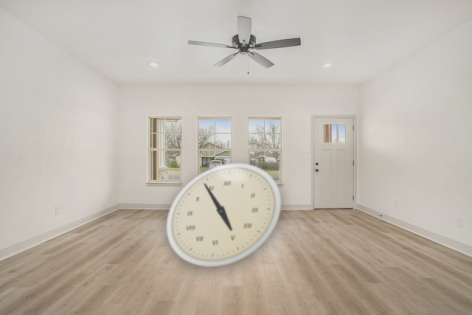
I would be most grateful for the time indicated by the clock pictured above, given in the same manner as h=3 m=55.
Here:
h=4 m=54
